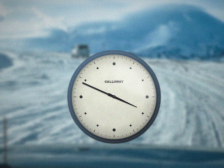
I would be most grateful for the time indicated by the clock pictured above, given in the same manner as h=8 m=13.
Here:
h=3 m=49
